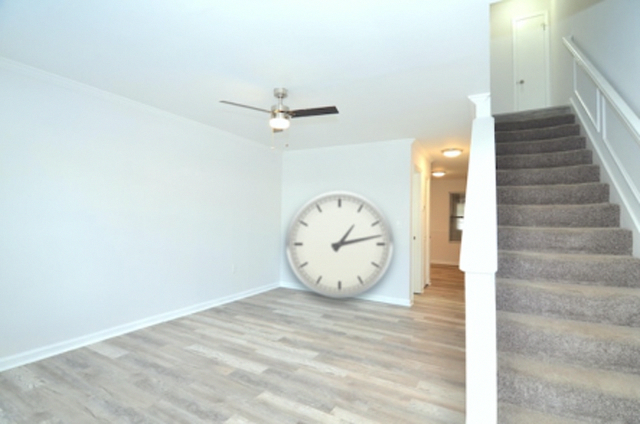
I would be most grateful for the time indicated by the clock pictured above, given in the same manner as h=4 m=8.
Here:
h=1 m=13
